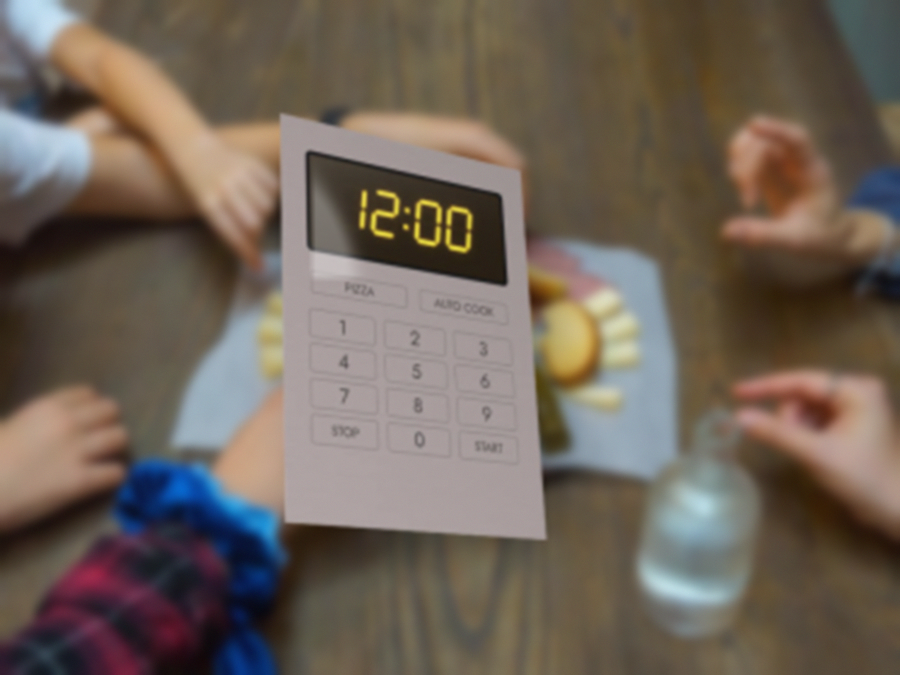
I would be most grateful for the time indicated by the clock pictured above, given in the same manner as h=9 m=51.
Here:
h=12 m=0
